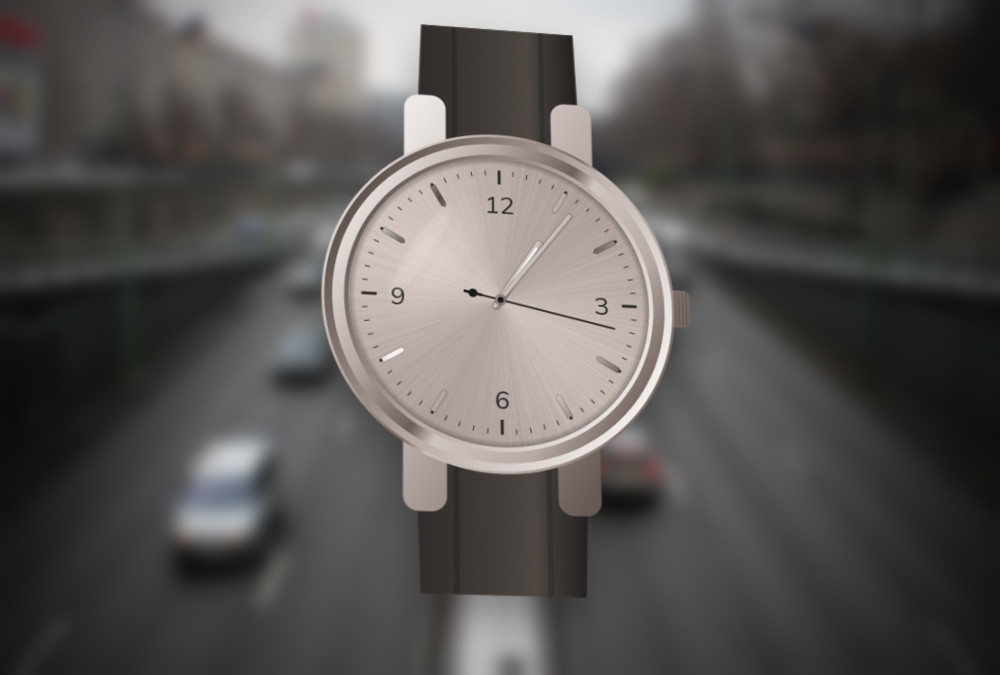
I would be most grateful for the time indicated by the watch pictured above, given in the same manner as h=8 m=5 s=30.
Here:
h=1 m=6 s=17
